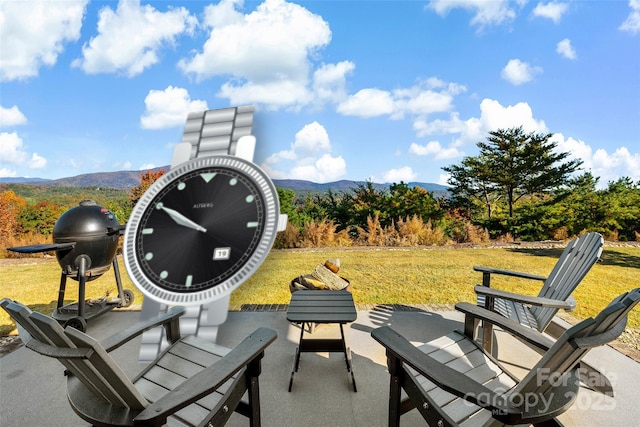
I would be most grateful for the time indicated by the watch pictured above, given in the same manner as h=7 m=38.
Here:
h=9 m=50
